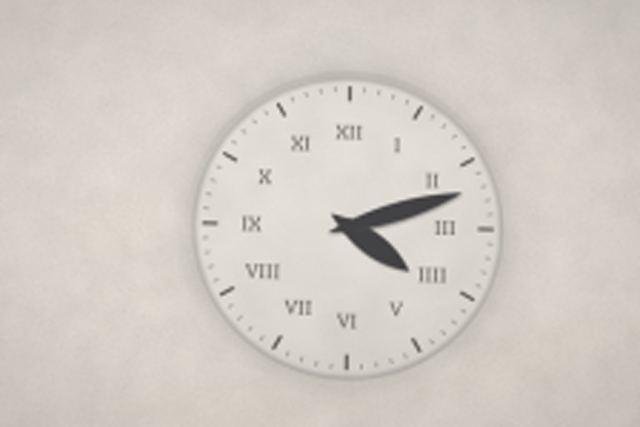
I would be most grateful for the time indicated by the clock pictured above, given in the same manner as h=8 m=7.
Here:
h=4 m=12
